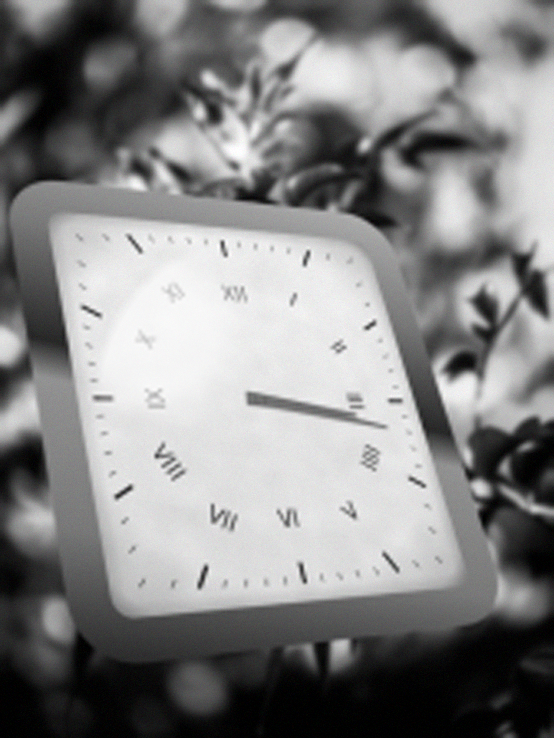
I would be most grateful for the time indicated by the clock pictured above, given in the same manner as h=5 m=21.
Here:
h=3 m=17
